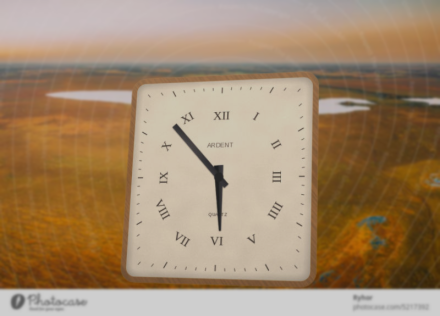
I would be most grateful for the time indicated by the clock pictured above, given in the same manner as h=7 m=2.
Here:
h=5 m=53
